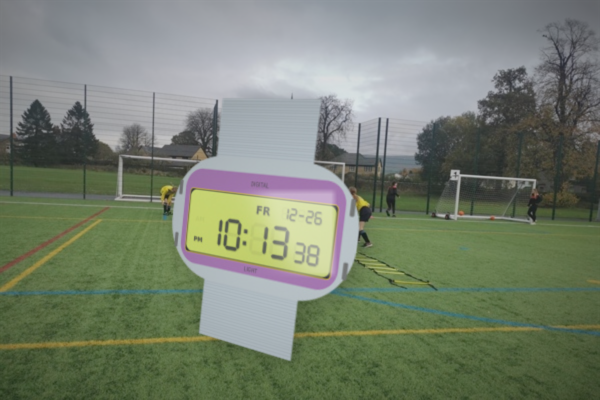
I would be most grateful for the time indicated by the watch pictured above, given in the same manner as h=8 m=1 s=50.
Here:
h=10 m=13 s=38
